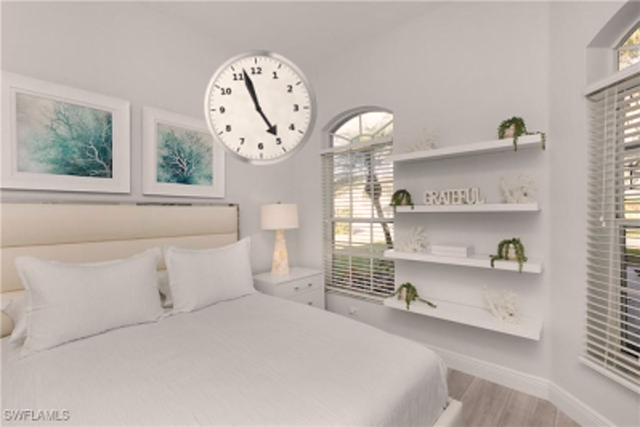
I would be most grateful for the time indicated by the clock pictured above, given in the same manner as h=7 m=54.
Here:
h=4 m=57
